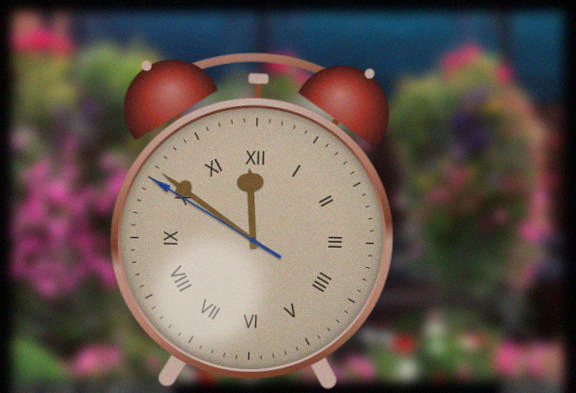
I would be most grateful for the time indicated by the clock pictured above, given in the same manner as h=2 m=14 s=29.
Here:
h=11 m=50 s=50
